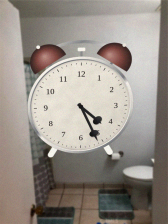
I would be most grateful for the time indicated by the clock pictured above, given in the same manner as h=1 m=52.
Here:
h=4 m=26
